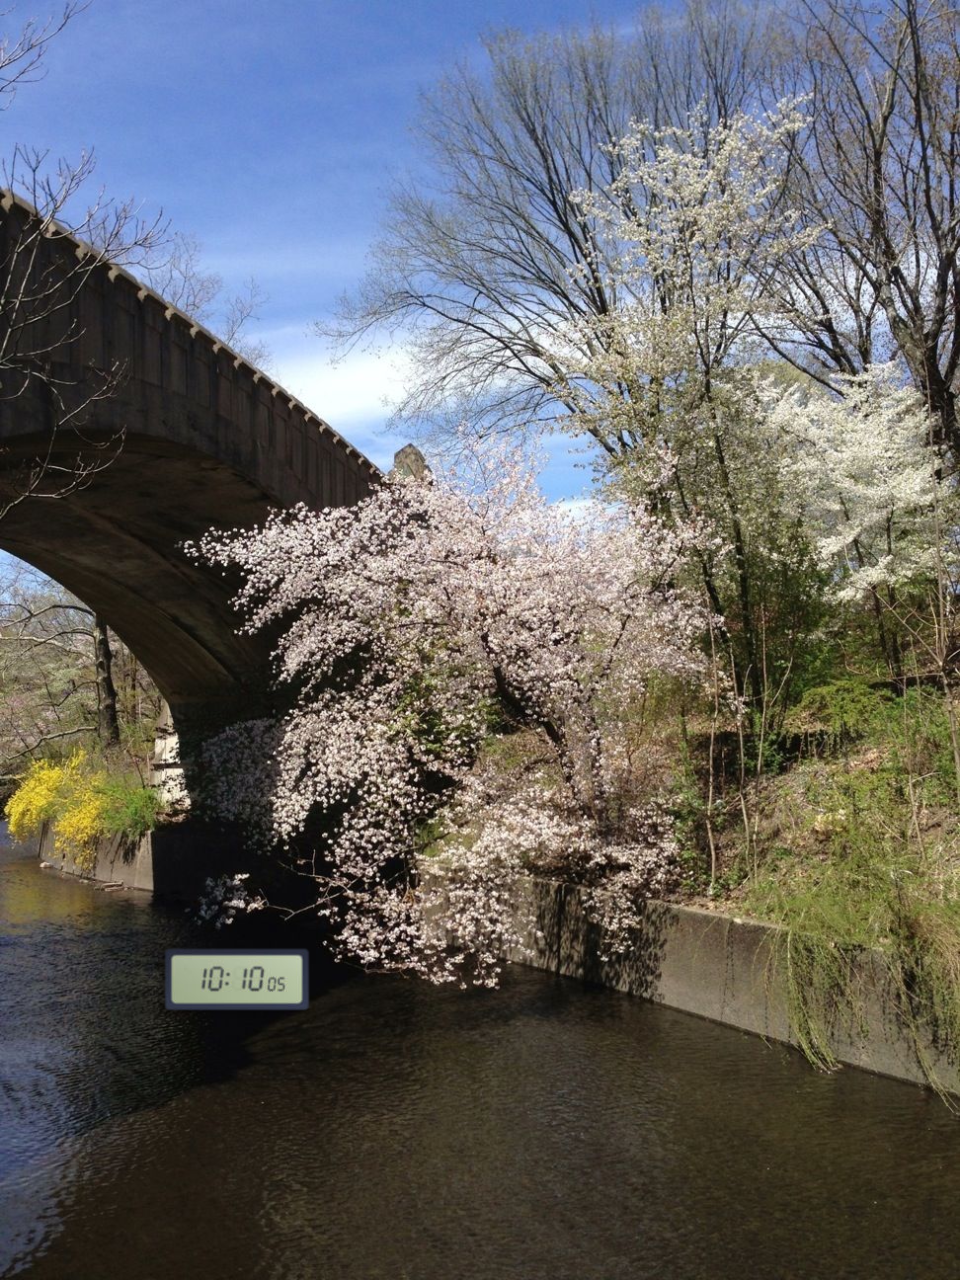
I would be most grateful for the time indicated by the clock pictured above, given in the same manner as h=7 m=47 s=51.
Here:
h=10 m=10 s=5
